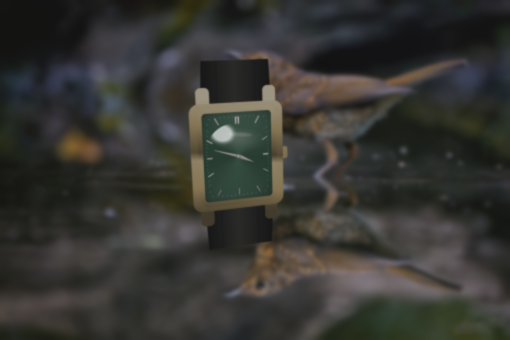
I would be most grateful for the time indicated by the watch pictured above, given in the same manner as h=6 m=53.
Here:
h=3 m=48
